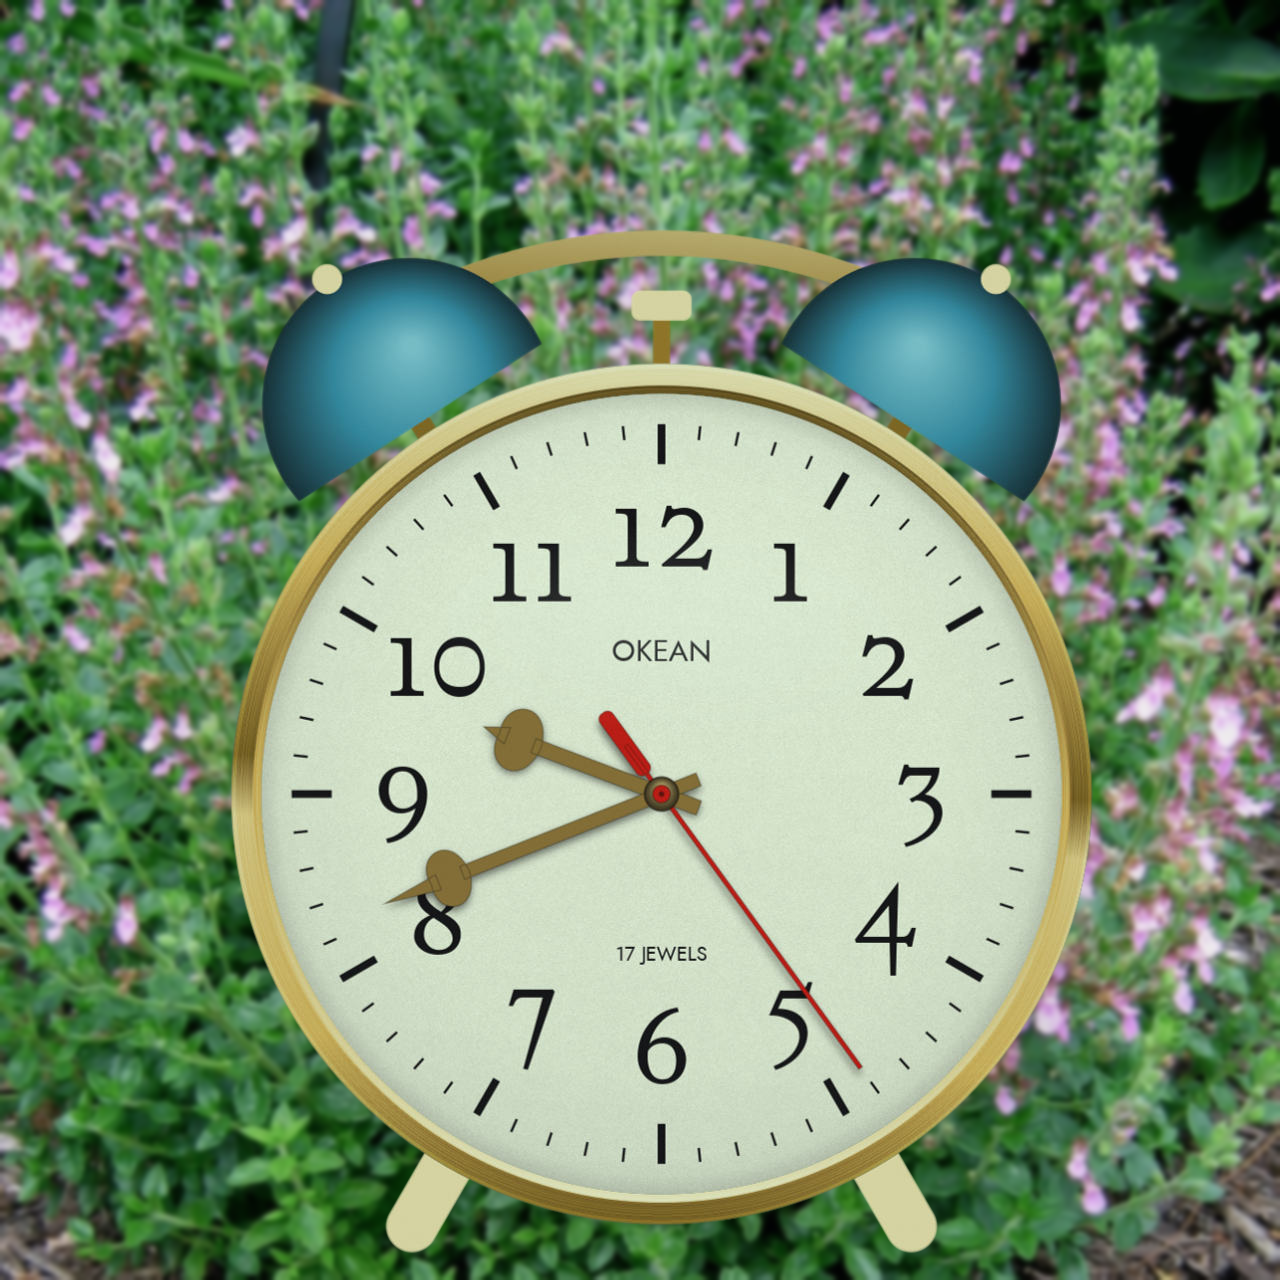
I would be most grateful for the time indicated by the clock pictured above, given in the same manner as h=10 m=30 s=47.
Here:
h=9 m=41 s=24
